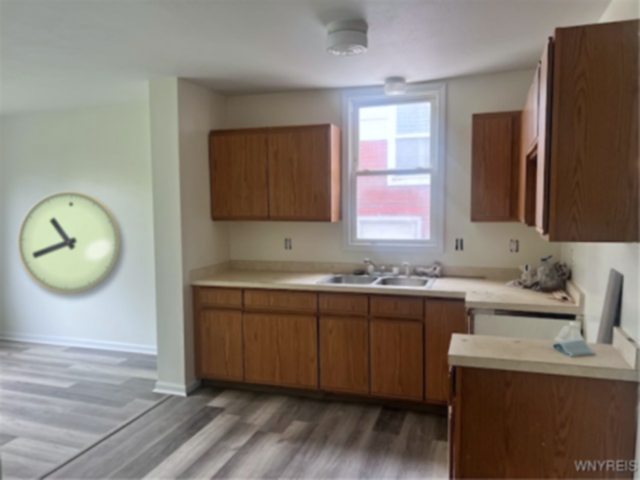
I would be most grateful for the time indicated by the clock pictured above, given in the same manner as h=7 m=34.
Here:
h=10 m=41
